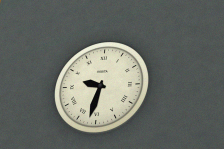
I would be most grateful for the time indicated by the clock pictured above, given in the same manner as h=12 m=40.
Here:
h=9 m=32
